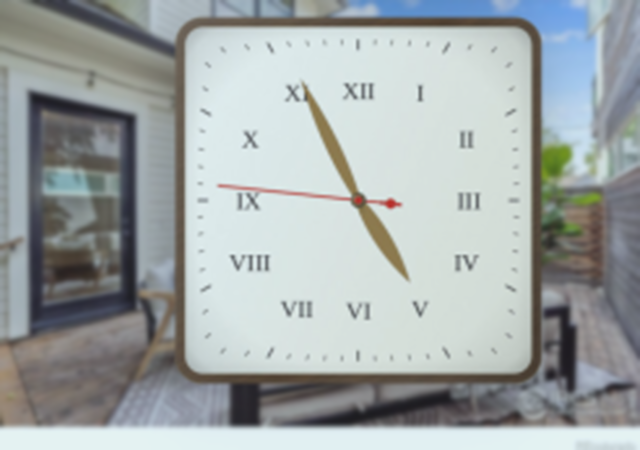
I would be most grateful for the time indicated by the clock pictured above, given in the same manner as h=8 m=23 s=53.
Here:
h=4 m=55 s=46
